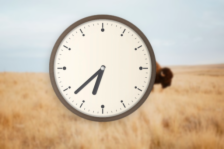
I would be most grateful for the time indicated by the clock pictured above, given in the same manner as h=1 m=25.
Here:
h=6 m=38
